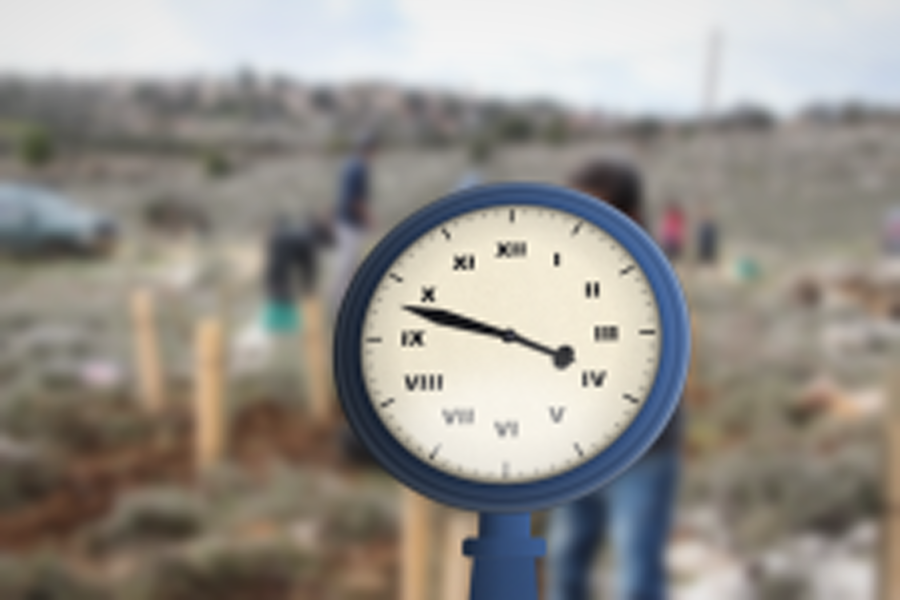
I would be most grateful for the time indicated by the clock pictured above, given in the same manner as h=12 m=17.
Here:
h=3 m=48
